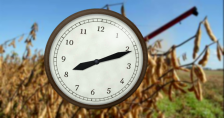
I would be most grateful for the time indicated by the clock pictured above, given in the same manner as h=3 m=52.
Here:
h=8 m=11
